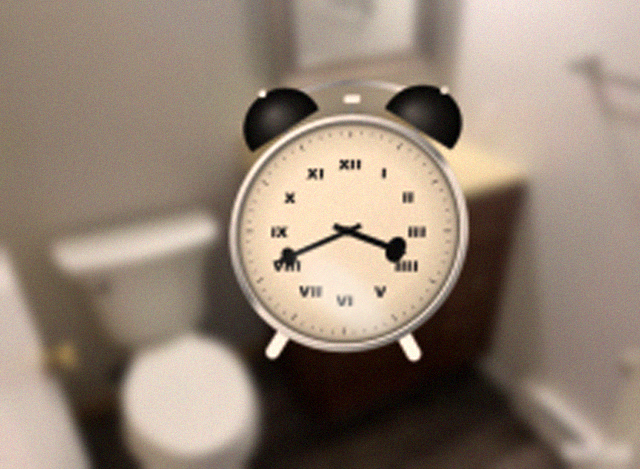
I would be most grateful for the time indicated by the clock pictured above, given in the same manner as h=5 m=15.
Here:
h=3 m=41
